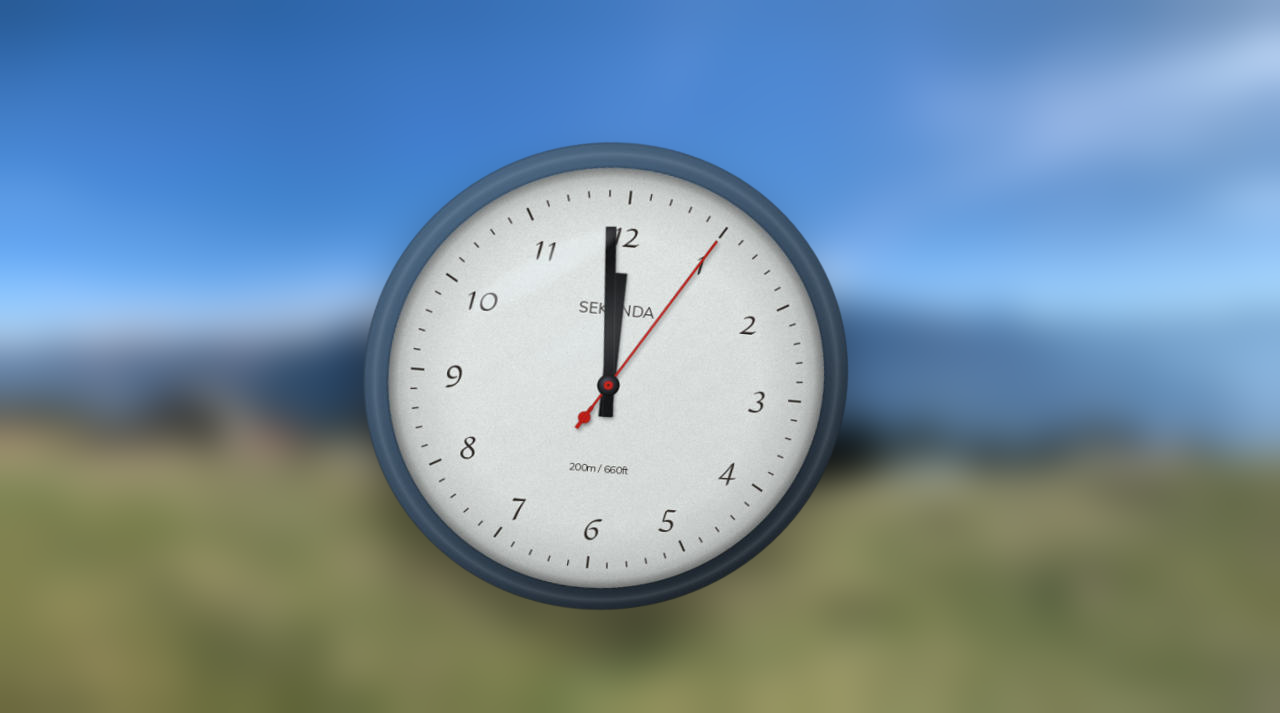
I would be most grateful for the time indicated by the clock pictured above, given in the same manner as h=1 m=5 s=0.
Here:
h=11 m=59 s=5
